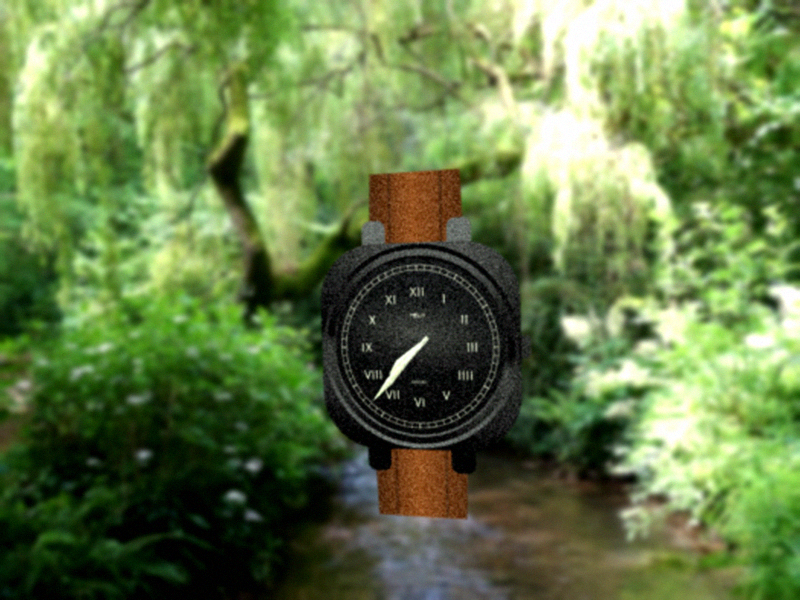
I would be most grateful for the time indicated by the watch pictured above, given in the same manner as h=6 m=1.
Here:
h=7 m=37
